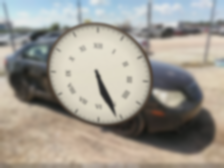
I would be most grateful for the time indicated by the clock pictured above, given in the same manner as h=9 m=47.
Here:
h=5 m=26
